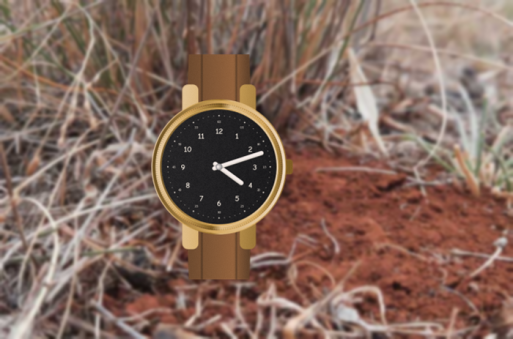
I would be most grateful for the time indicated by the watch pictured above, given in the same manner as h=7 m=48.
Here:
h=4 m=12
